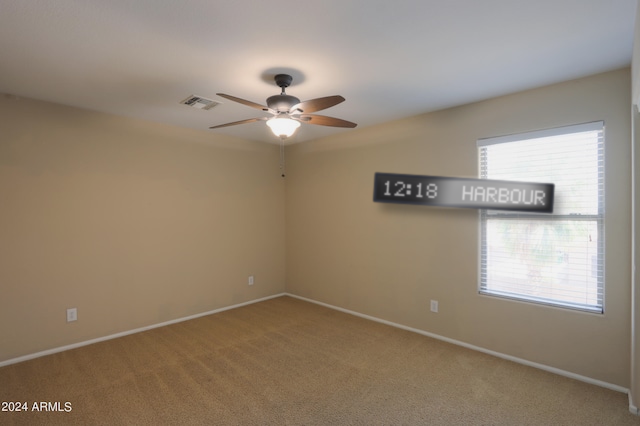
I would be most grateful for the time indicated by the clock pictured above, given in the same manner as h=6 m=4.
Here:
h=12 m=18
